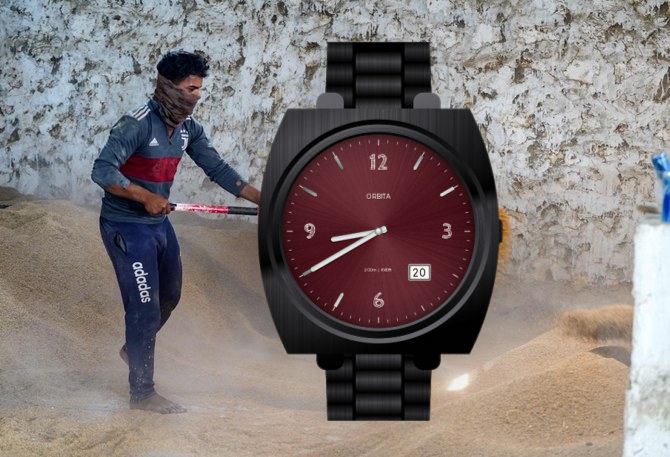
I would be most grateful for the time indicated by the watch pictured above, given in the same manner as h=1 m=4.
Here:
h=8 m=40
